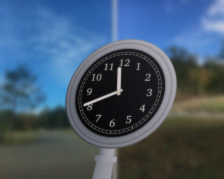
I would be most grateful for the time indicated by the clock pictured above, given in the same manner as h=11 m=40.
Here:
h=11 m=41
